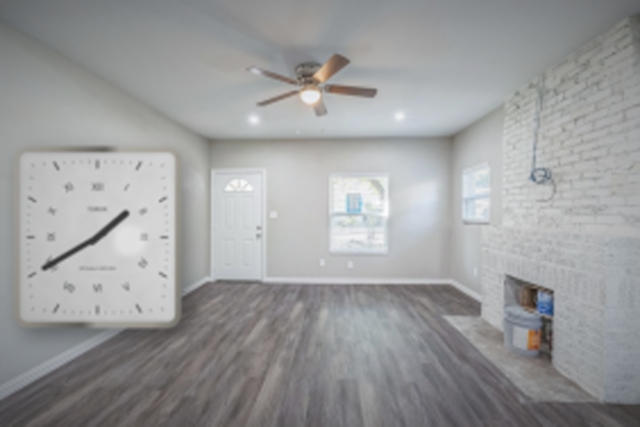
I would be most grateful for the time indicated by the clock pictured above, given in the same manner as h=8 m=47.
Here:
h=1 m=40
